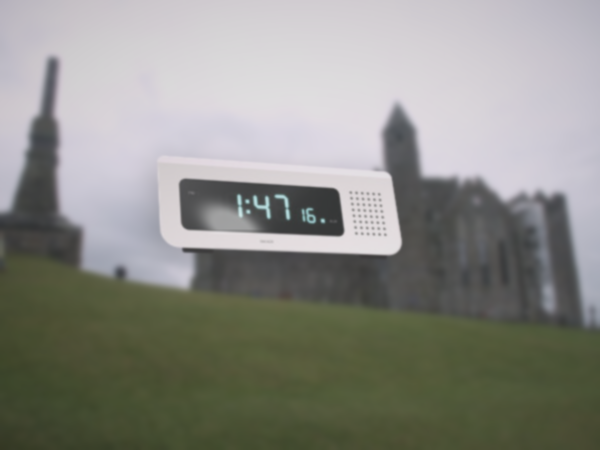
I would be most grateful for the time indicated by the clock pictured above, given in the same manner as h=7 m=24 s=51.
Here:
h=1 m=47 s=16
